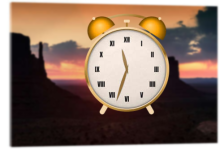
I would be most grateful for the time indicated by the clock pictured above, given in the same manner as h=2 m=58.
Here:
h=11 m=33
